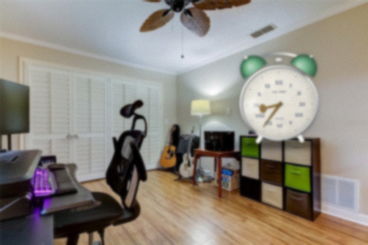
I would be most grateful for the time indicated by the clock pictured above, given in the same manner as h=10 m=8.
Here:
h=8 m=36
